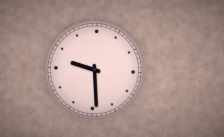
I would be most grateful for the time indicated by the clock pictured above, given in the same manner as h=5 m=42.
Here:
h=9 m=29
